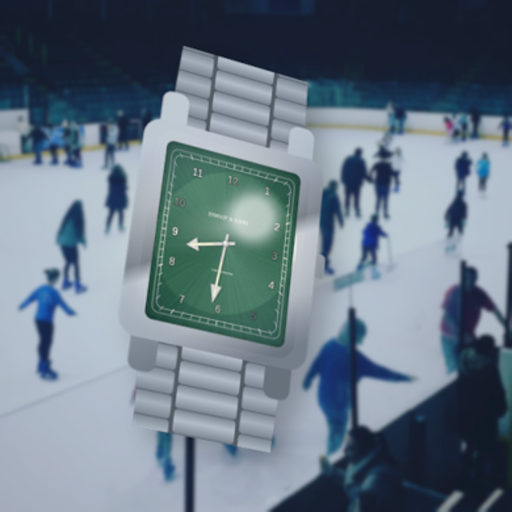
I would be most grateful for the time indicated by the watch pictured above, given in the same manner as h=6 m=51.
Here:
h=8 m=31
